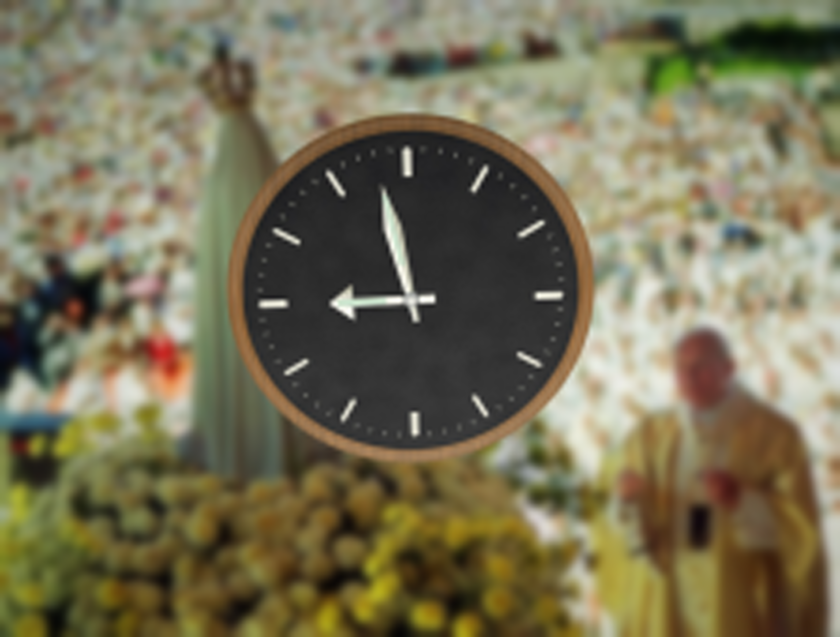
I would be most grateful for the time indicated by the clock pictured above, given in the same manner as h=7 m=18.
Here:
h=8 m=58
